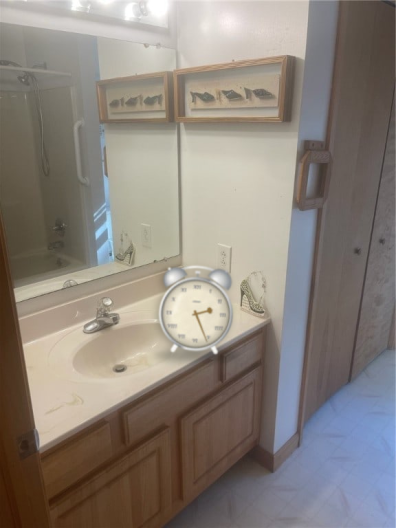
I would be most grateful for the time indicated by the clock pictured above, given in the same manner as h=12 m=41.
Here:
h=2 m=26
